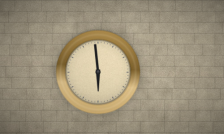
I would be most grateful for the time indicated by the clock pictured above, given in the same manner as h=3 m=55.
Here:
h=5 m=59
